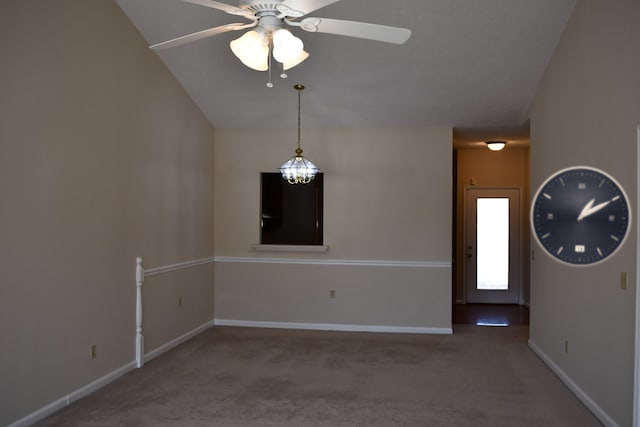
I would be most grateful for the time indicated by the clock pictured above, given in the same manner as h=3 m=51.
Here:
h=1 m=10
